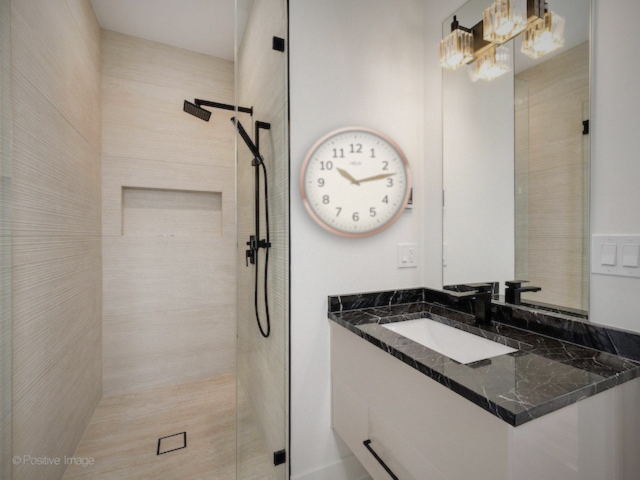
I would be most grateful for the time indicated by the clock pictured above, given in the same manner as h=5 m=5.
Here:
h=10 m=13
